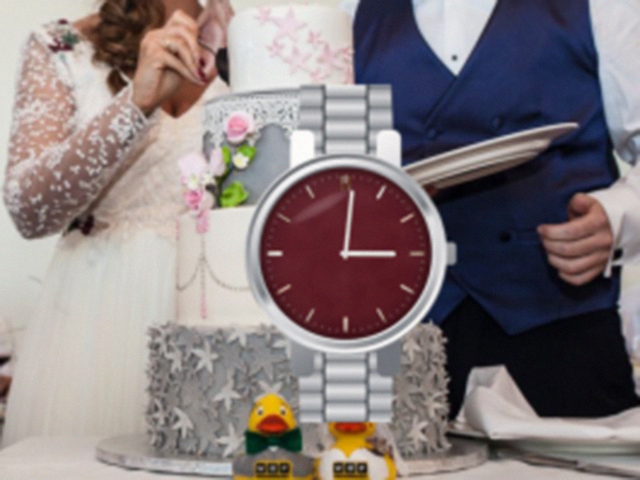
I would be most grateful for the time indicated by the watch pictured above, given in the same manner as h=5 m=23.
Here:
h=3 m=1
